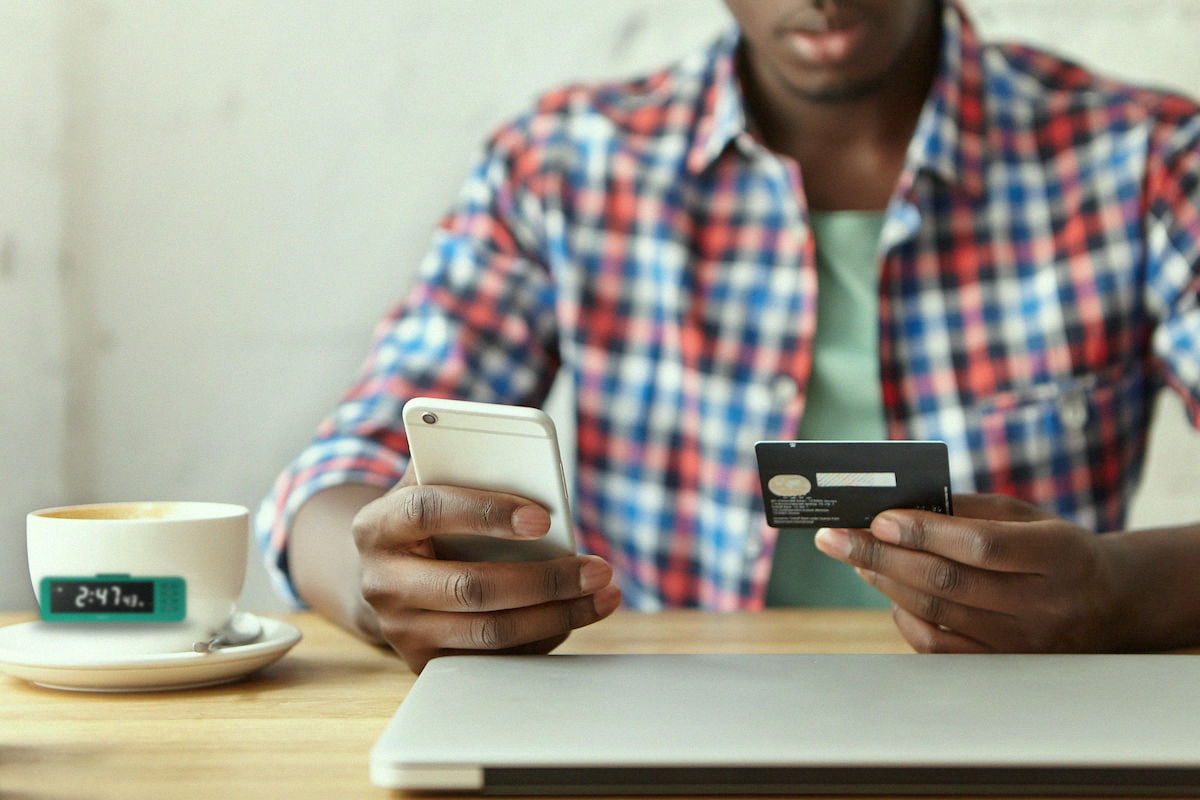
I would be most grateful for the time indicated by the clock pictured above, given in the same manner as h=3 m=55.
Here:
h=2 m=47
